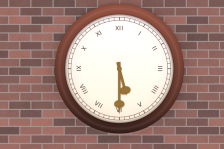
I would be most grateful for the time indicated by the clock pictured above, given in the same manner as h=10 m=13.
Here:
h=5 m=30
